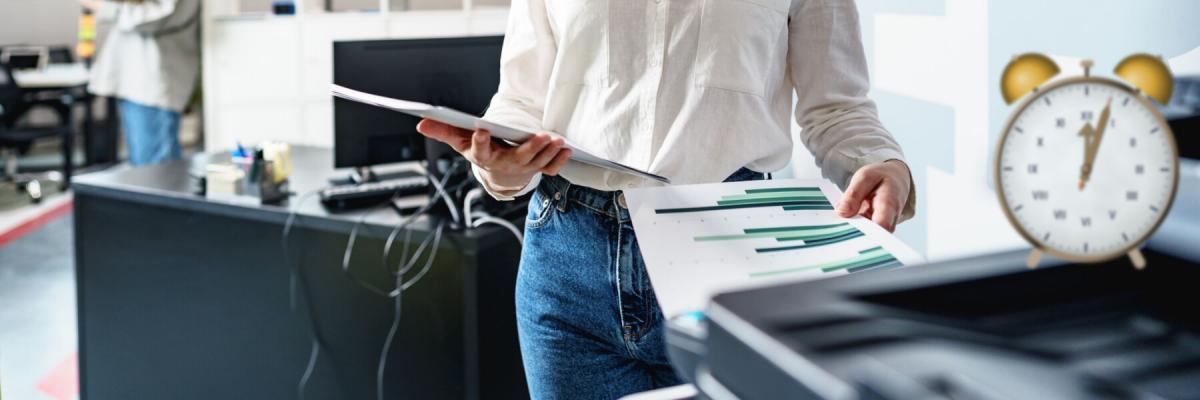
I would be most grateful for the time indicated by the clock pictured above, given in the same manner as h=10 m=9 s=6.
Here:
h=12 m=3 s=3
